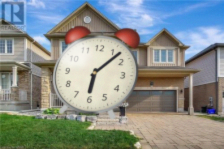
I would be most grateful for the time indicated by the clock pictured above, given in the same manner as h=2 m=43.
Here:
h=6 m=7
